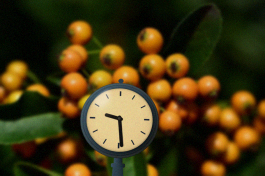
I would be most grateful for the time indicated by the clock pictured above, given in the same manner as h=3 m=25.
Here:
h=9 m=29
